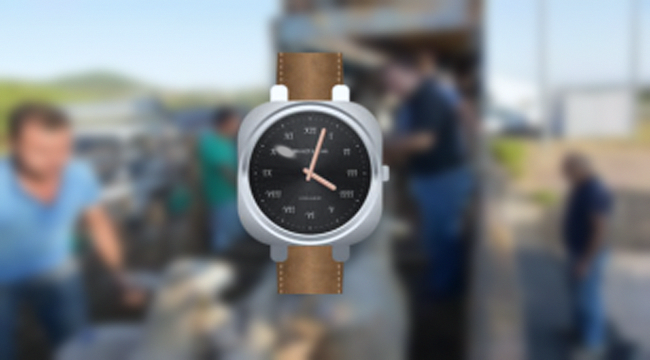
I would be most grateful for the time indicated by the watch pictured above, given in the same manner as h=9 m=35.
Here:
h=4 m=3
